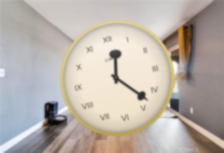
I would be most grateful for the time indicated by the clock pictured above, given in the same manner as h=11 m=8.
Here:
h=12 m=23
